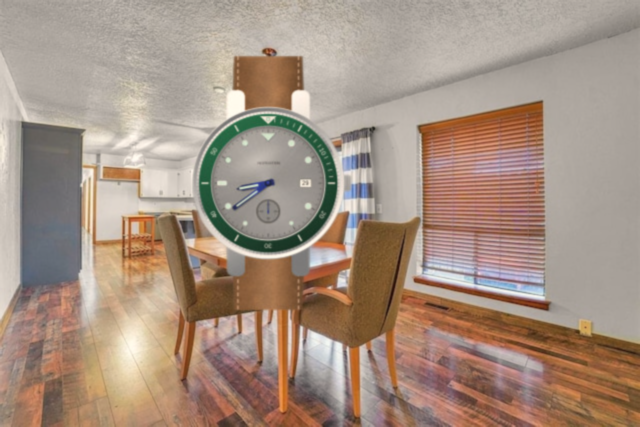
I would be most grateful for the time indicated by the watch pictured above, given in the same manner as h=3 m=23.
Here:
h=8 m=39
